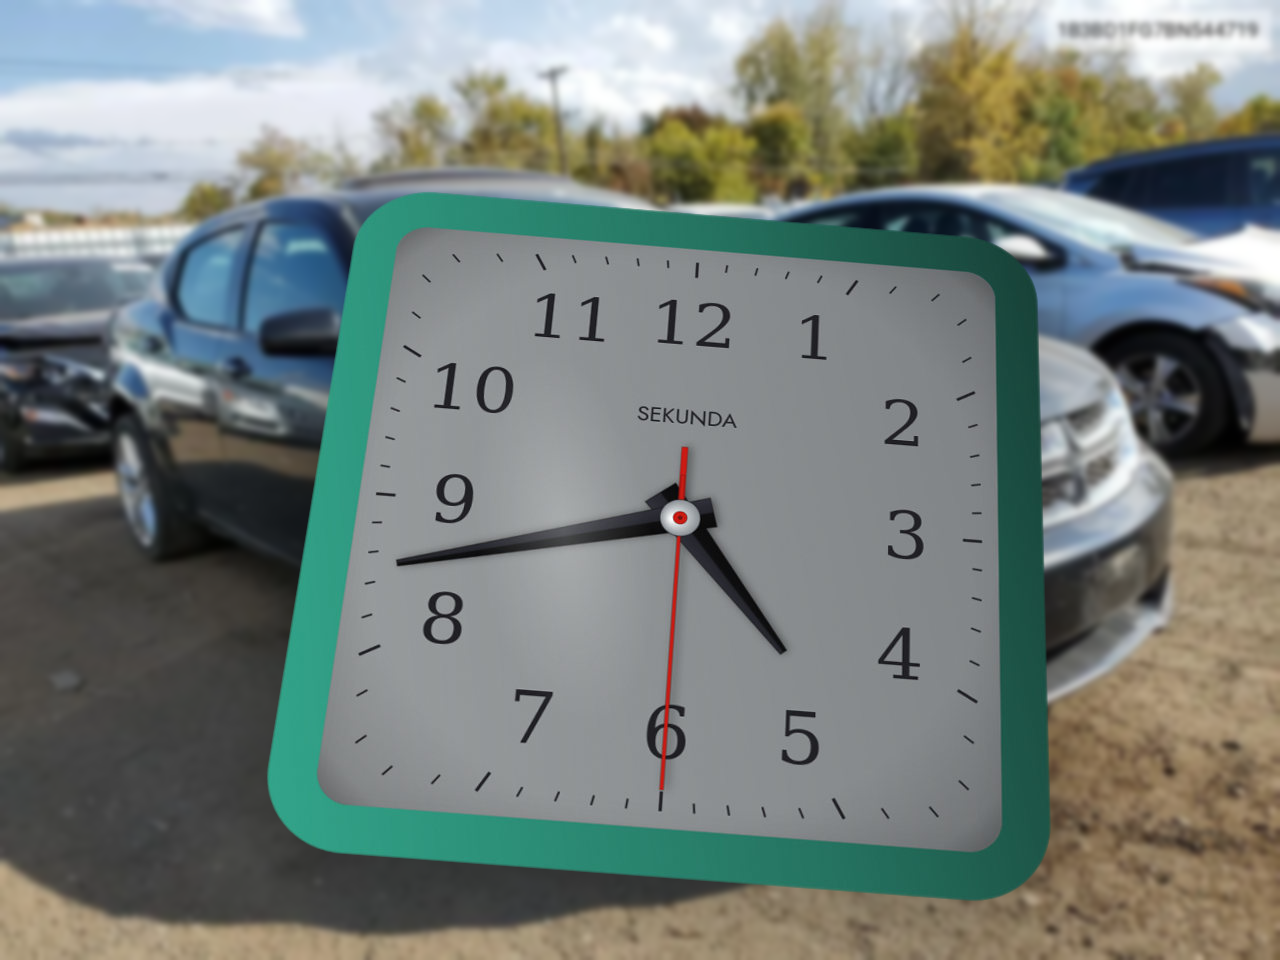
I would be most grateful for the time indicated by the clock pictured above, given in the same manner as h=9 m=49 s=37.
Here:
h=4 m=42 s=30
